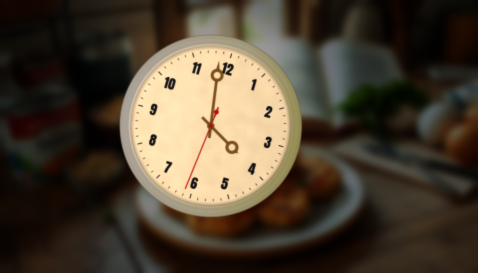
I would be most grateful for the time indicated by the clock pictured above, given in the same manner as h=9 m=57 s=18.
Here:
h=3 m=58 s=31
